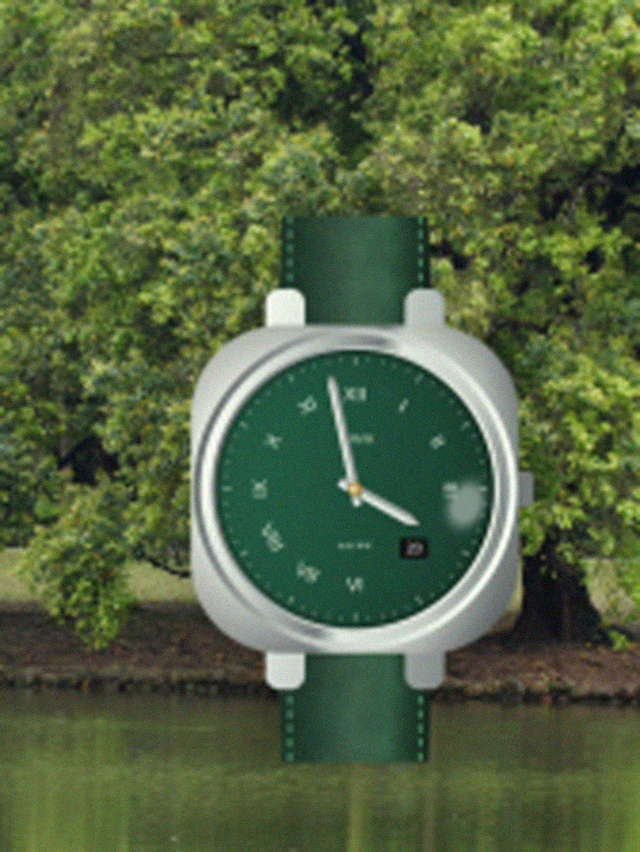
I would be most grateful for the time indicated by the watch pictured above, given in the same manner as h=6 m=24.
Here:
h=3 m=58
